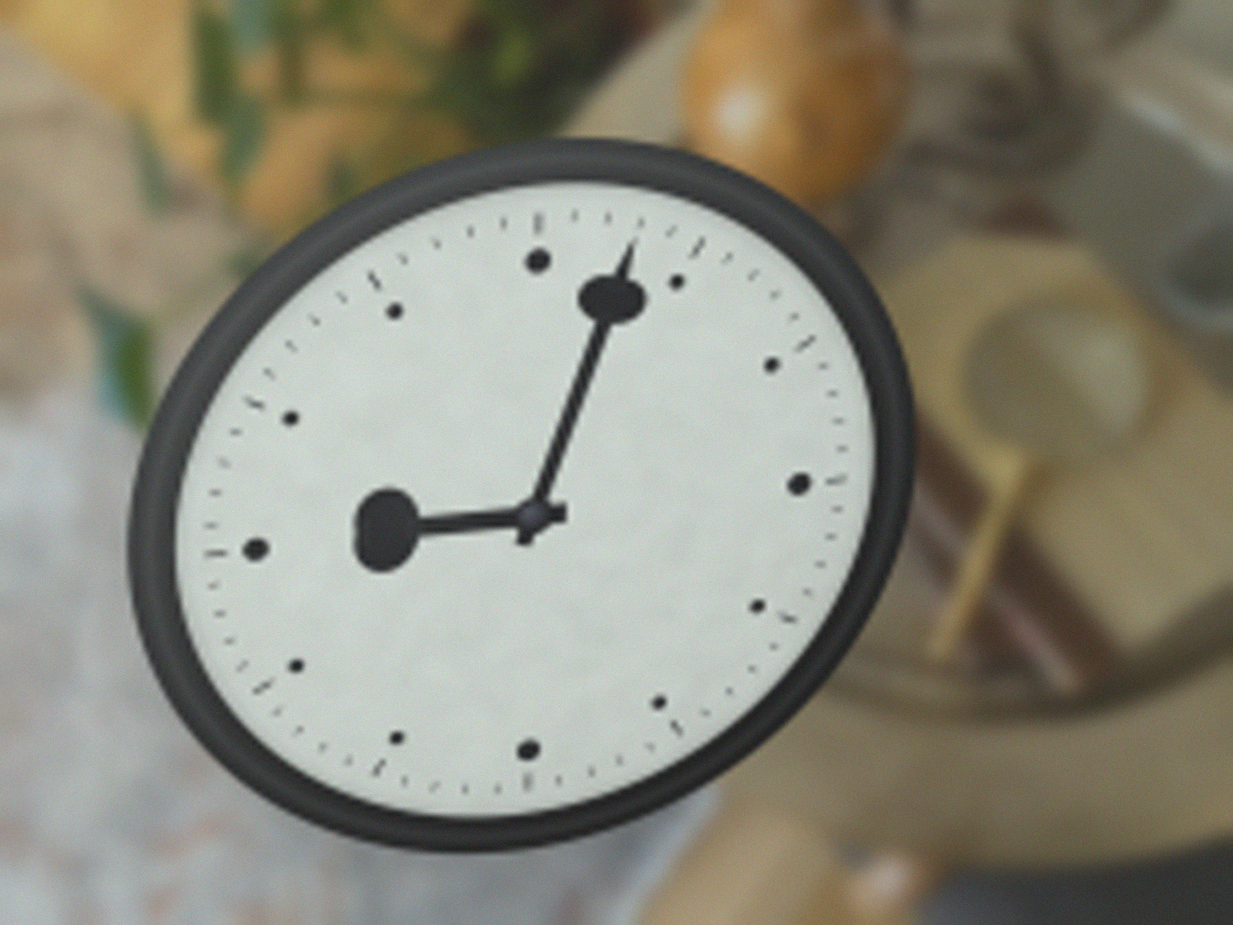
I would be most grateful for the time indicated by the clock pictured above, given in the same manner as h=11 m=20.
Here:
h=9 m=3
